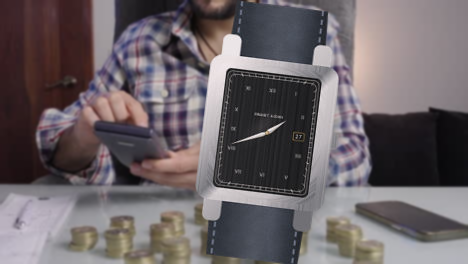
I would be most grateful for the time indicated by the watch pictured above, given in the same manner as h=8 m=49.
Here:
h=1 m=41
